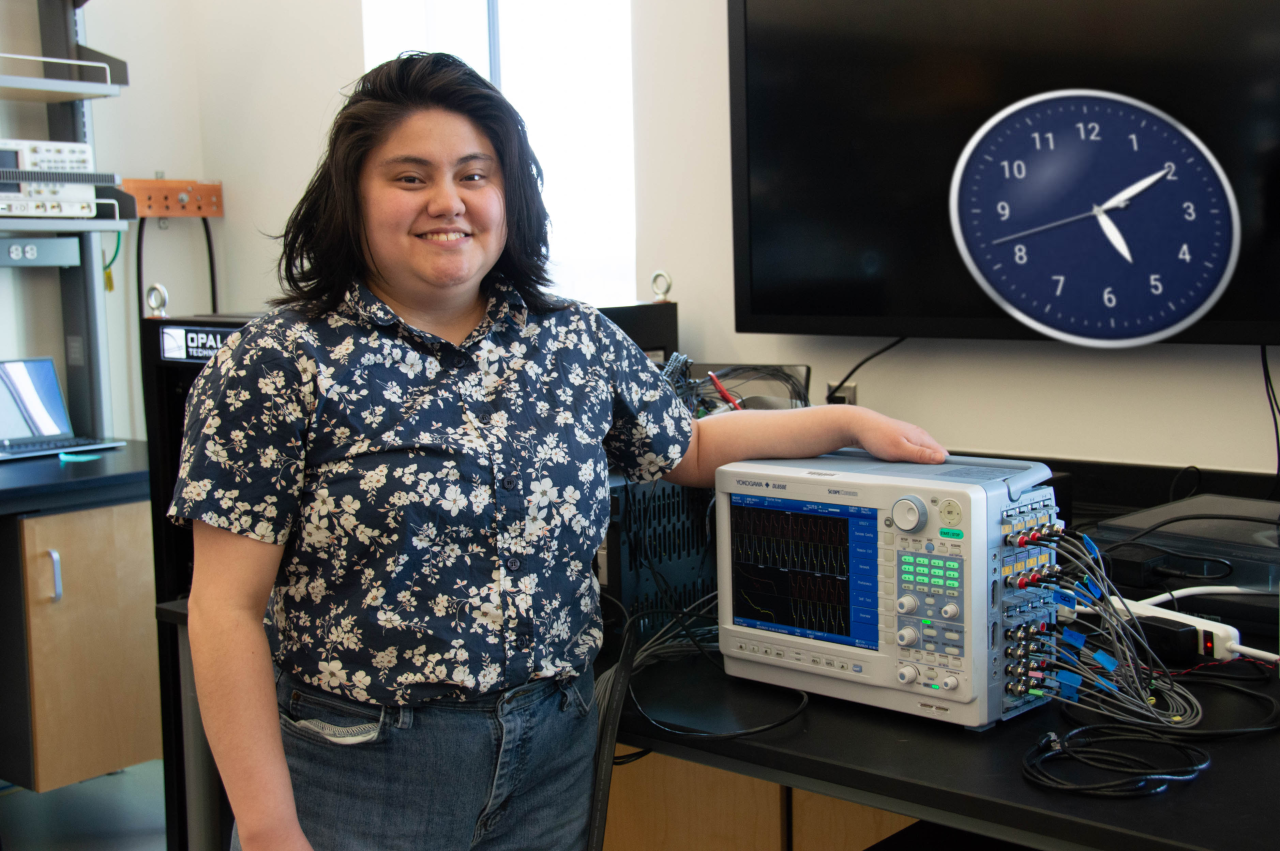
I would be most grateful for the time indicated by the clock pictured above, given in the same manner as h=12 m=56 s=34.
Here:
h=5 m=9 s=42
